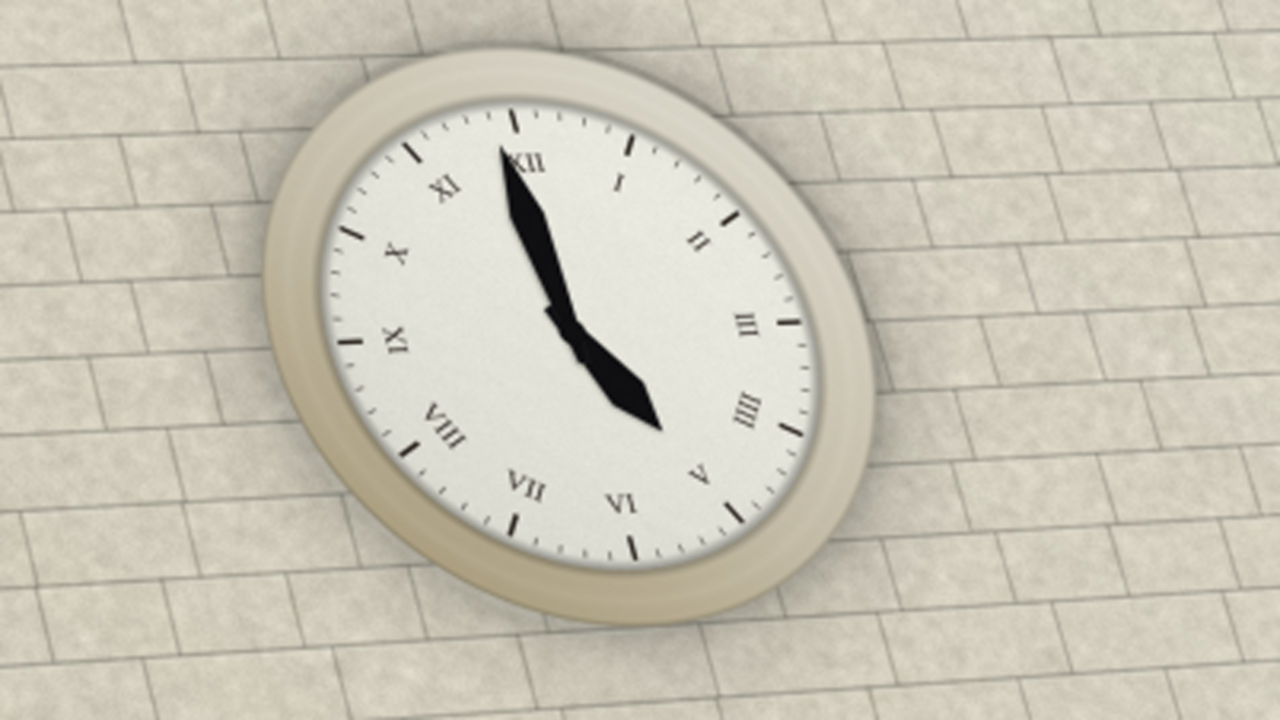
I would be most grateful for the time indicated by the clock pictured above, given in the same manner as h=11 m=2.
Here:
h=4 m=59
